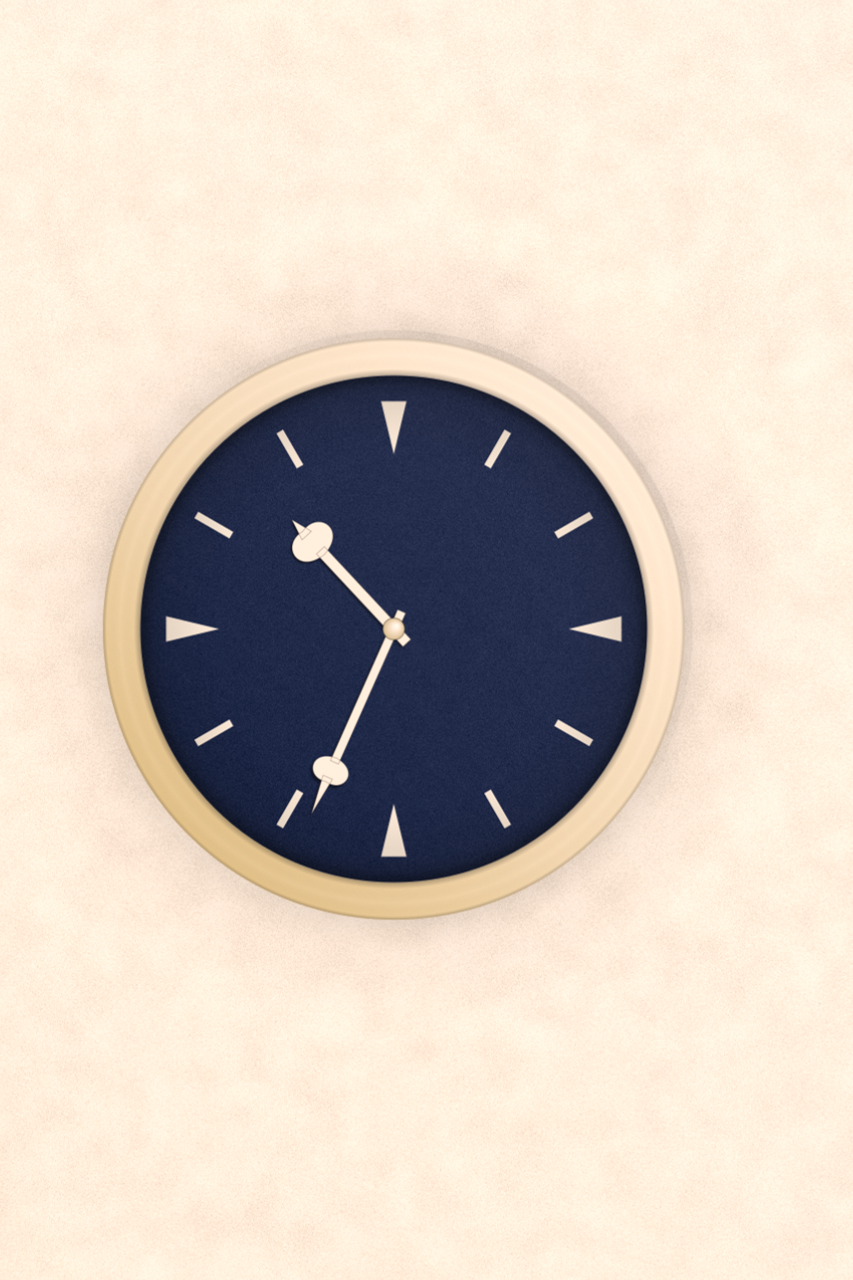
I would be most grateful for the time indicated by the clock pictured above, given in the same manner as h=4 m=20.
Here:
h=10 m=34
